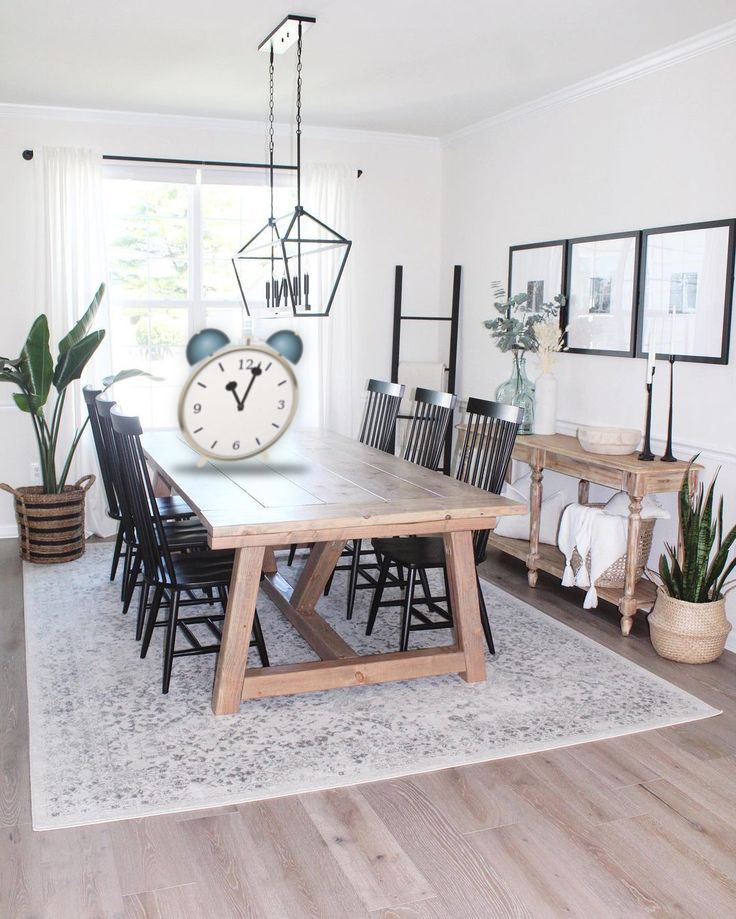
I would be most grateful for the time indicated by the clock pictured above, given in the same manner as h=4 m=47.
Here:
h=11 m=3
